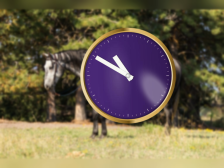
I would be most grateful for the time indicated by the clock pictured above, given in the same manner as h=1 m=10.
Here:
h=10 m=50
